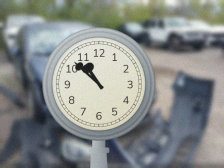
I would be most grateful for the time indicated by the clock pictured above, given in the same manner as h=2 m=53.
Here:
h=10 m=52
